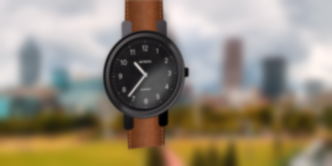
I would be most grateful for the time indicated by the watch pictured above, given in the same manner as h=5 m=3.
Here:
h=10 m=37
